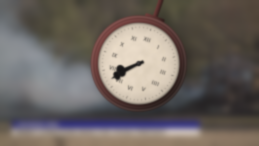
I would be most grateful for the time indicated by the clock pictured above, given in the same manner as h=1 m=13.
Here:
h=7 m=37
